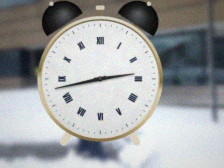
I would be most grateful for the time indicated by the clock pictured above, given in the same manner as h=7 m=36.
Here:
h=2 m=43
